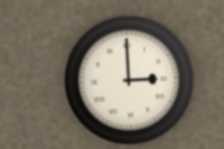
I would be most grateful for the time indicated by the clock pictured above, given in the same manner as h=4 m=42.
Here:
h=3 m=0
